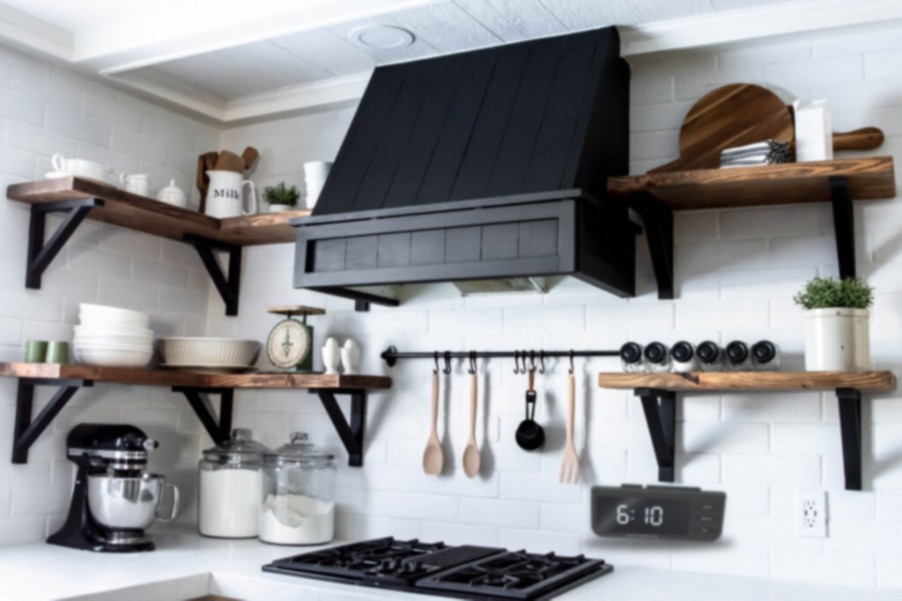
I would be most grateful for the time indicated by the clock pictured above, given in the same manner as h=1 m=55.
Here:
h=6 m=10
